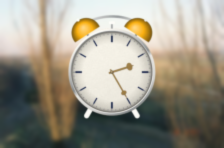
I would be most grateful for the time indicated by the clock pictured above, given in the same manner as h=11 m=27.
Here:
h=2 m=25
